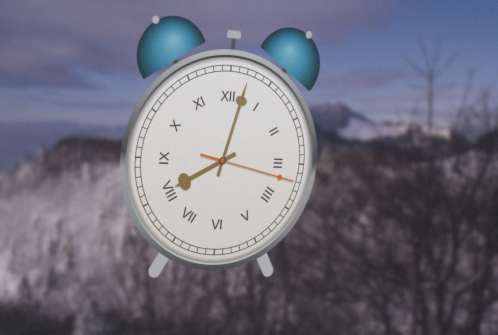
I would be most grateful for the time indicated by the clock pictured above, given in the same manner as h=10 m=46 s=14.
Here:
h=8 m=2 s=17
